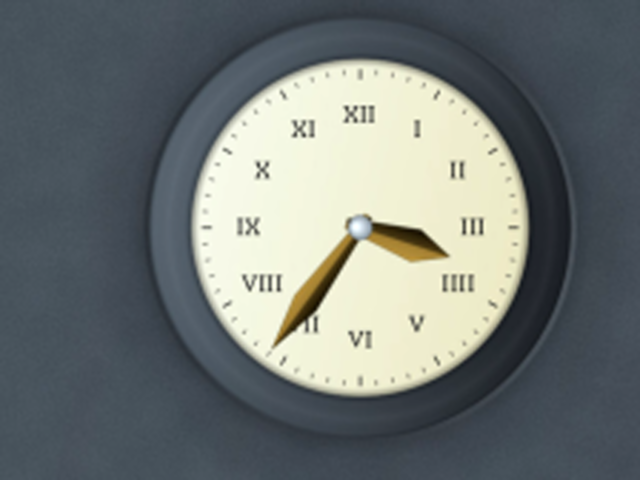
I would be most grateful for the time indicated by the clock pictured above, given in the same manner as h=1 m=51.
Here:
h=3 m=36
